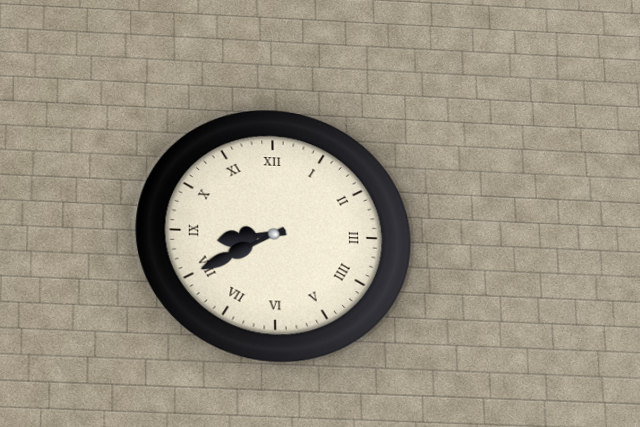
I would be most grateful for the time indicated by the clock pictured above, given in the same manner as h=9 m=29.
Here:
h=8 m=40
